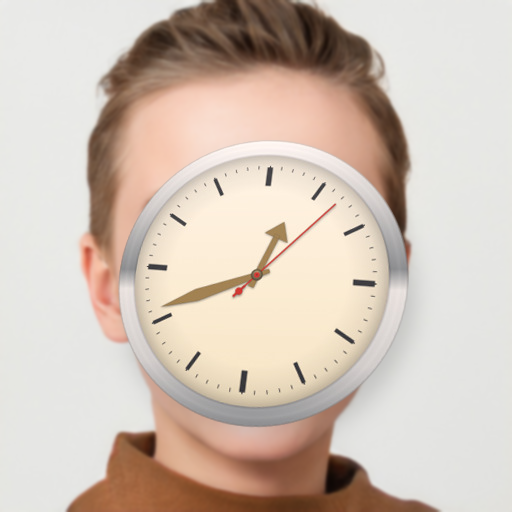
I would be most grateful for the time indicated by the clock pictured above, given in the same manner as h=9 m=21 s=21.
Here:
h=12 m=41 s=7
